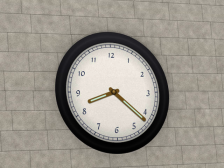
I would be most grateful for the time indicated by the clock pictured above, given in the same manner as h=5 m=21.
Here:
h=8 m=22
